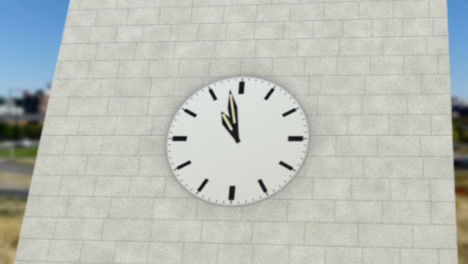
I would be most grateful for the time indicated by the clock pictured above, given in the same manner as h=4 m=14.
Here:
h=10 m=58
